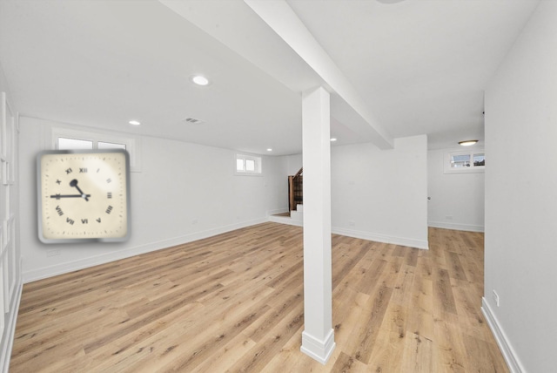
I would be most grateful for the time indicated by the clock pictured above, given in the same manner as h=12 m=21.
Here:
h=10 m=45
